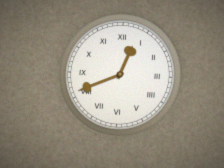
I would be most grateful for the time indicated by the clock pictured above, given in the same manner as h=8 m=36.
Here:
h=12 m=41
